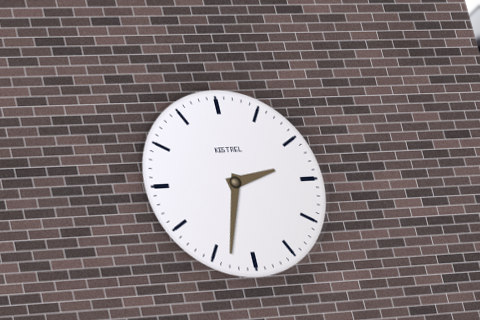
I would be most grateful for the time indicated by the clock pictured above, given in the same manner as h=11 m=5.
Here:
h=2 m=33
